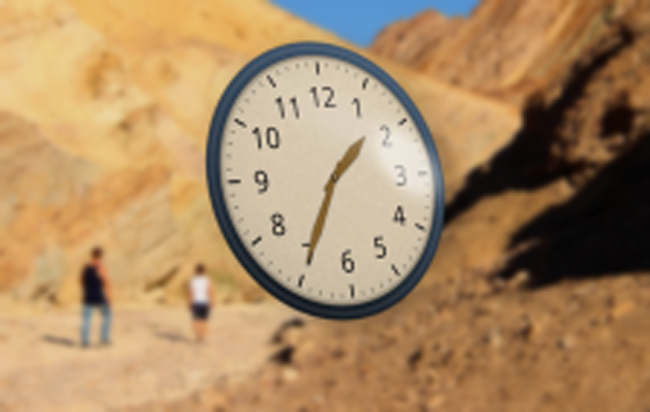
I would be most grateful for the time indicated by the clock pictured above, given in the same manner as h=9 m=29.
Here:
h=1 m=35
